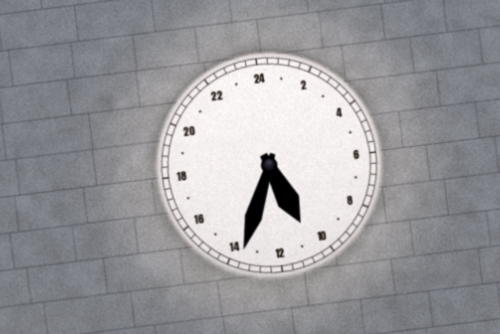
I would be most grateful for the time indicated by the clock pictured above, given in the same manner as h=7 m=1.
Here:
h=10 m=34
